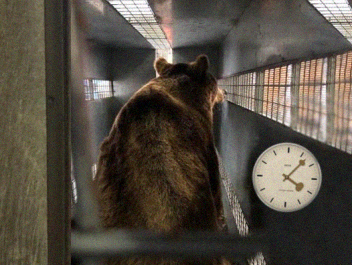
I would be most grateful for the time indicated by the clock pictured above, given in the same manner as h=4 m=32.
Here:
h=4 m=7
